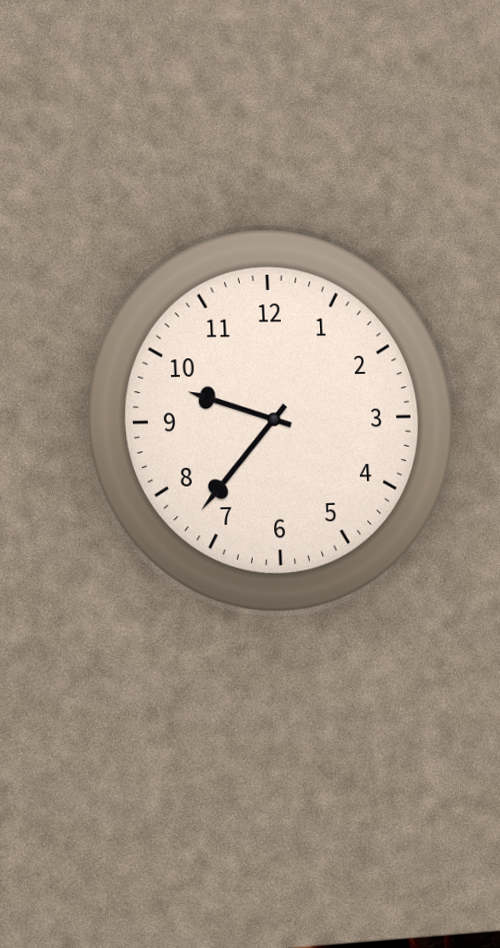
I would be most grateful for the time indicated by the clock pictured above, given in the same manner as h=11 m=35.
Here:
h=9 m=37
